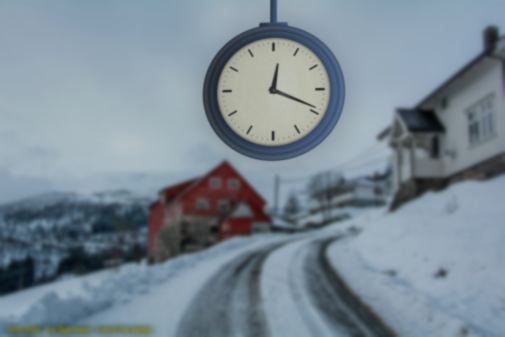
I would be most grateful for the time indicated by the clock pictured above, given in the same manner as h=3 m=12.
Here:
h=12 m=19
